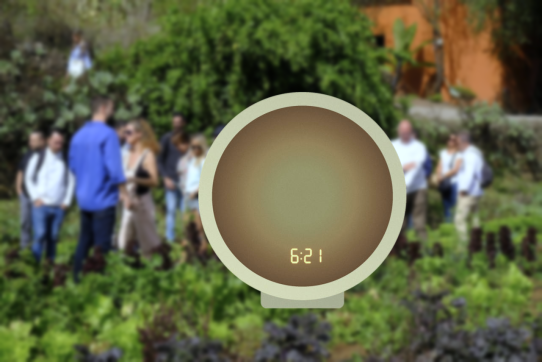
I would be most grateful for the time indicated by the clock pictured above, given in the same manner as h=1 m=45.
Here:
h=6 m=21
